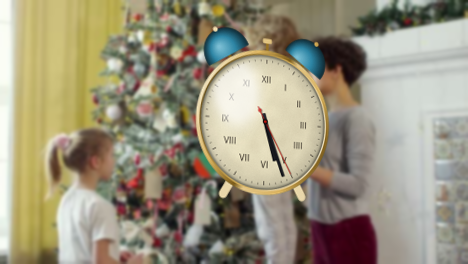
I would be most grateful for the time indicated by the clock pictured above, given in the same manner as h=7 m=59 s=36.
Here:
h=5 m=26 s=25
